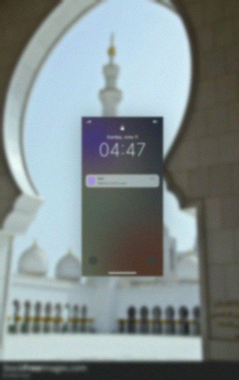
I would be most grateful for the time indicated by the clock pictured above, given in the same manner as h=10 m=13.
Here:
h=4 m=47
